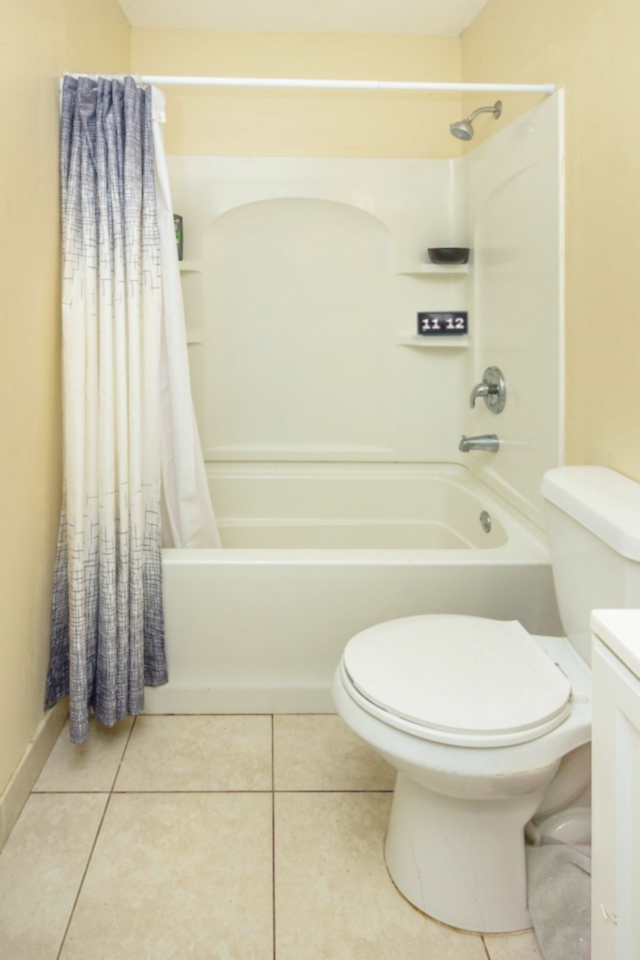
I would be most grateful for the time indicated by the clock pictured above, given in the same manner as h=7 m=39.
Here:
h=11 m=12
